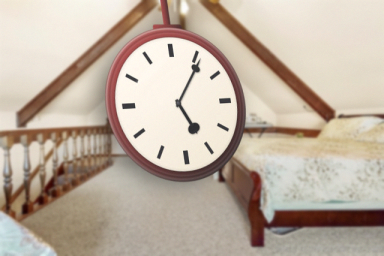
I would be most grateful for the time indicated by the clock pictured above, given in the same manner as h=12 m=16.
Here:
h=5 m=6
